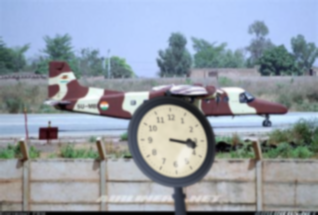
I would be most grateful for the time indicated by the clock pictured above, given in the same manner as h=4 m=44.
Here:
h=3 m=17
